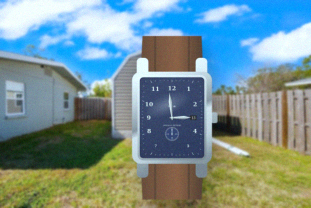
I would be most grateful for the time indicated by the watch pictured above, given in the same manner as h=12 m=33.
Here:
h=2 m=59
